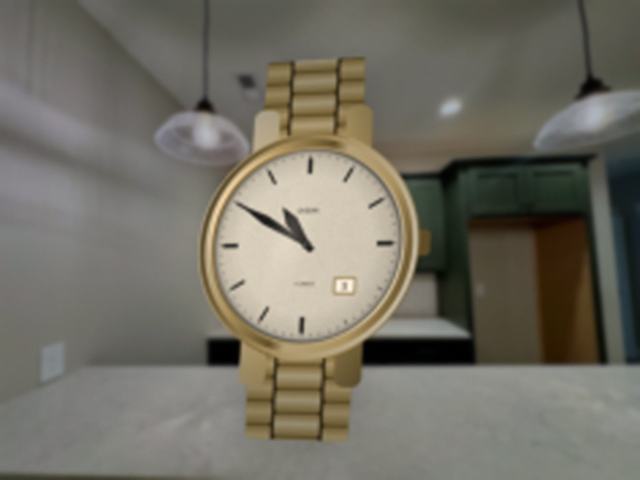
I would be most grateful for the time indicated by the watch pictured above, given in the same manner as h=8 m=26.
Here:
h=10 m=50
